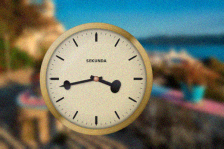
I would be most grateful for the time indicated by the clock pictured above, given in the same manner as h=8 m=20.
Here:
h=3 m=43
